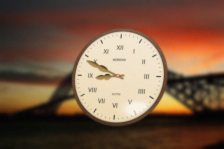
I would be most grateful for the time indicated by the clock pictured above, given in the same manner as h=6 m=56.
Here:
h=8 m=49
